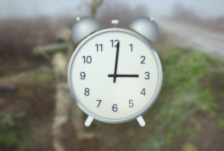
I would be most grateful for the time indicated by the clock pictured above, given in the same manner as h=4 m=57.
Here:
h=3 m=1
